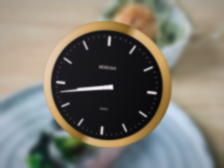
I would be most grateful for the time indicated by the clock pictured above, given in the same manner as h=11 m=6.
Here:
h=8 m=43
